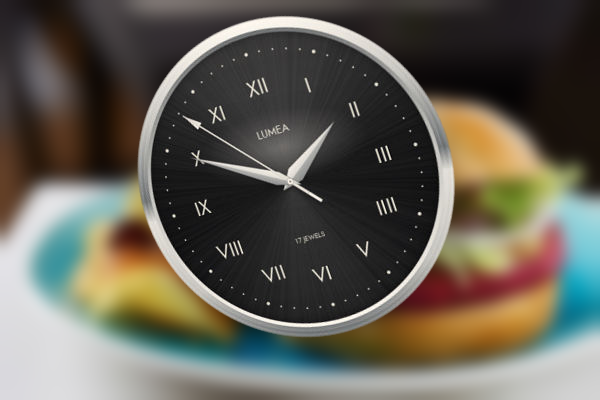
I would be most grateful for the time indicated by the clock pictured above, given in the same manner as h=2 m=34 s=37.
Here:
h=1 m=49 s=53
